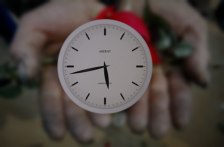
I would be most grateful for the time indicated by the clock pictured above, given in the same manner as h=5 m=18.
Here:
h=5 m=43
